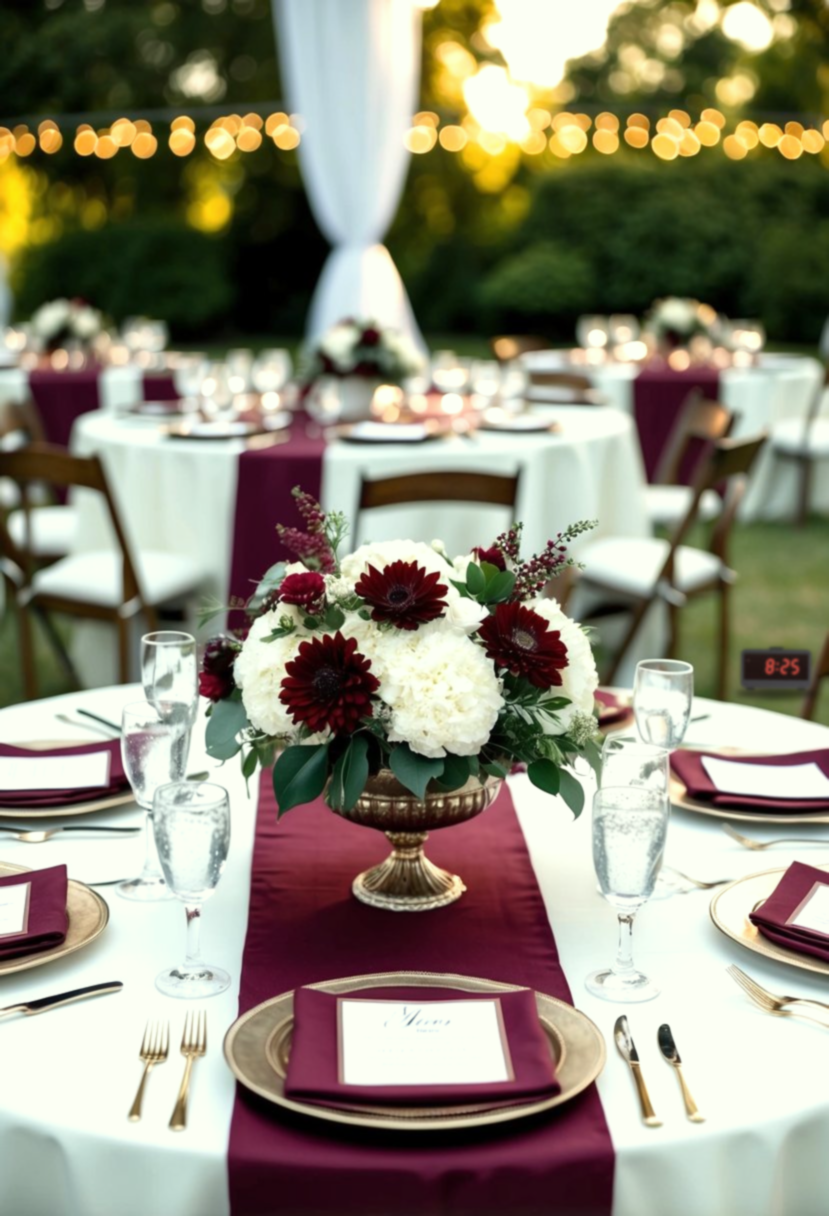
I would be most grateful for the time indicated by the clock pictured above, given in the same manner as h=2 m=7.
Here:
h=8 m=25
